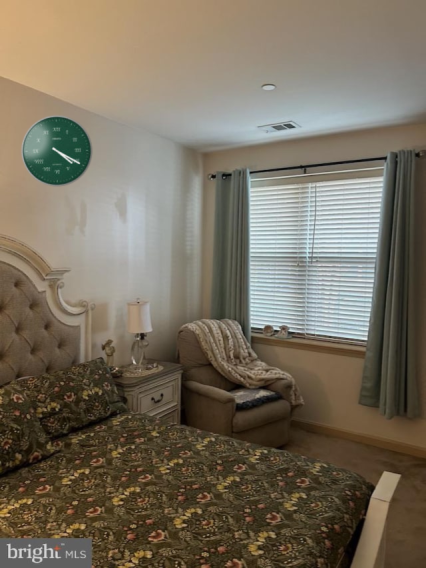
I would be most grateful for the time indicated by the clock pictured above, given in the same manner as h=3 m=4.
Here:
h=4 m=20
